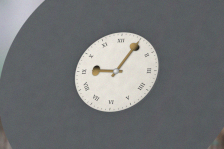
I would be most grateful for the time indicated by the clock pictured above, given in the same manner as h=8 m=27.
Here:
h=9 m=5
